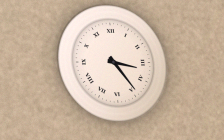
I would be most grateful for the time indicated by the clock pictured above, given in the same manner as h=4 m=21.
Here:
h=3 m=24
